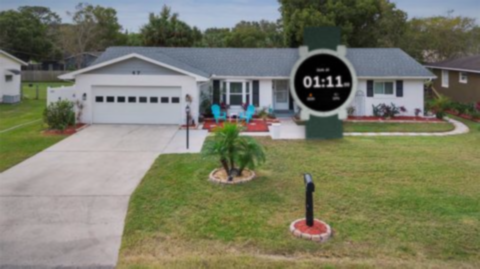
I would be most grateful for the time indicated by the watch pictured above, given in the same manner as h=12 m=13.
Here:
h=1 m=11
